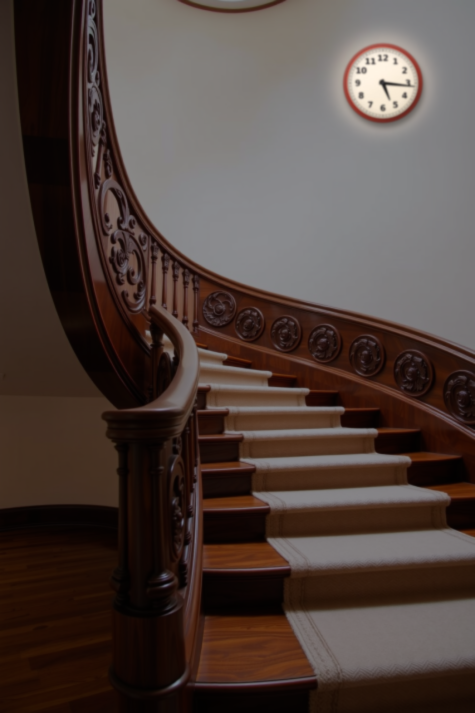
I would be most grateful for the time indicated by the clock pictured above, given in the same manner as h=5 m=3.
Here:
h=5 m=16
